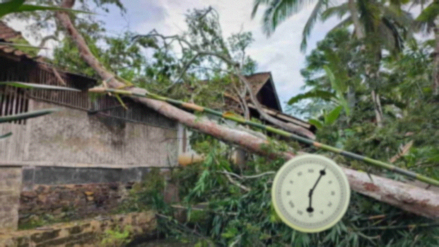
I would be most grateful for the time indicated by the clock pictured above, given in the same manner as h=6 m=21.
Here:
h=6 m=5
